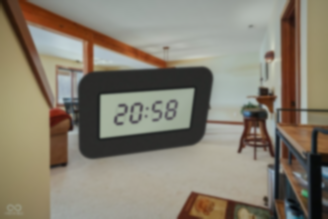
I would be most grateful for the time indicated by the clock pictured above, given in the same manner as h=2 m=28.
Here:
h=20 m=58
